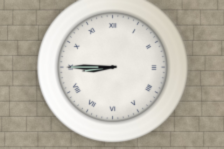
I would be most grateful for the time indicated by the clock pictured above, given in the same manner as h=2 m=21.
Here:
h=8 m=45
